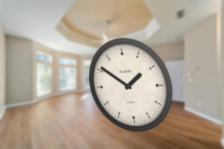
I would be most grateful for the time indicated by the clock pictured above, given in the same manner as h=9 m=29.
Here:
h=1 m=51
